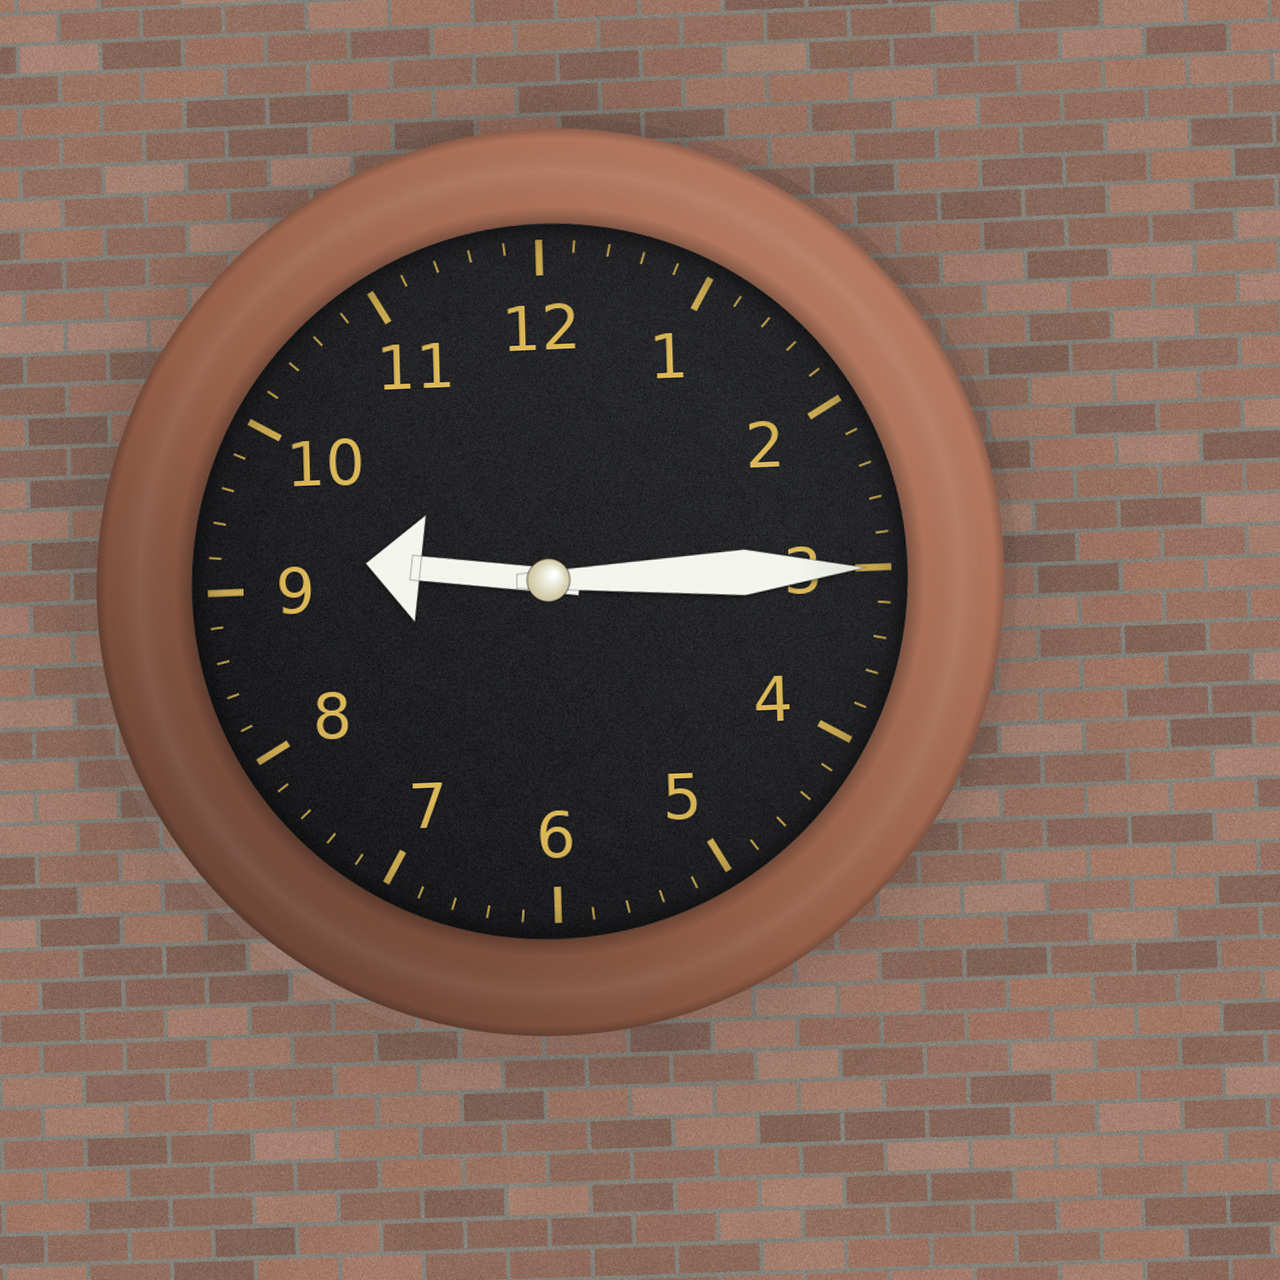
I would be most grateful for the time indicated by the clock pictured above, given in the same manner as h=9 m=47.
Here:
h=9 m=15
